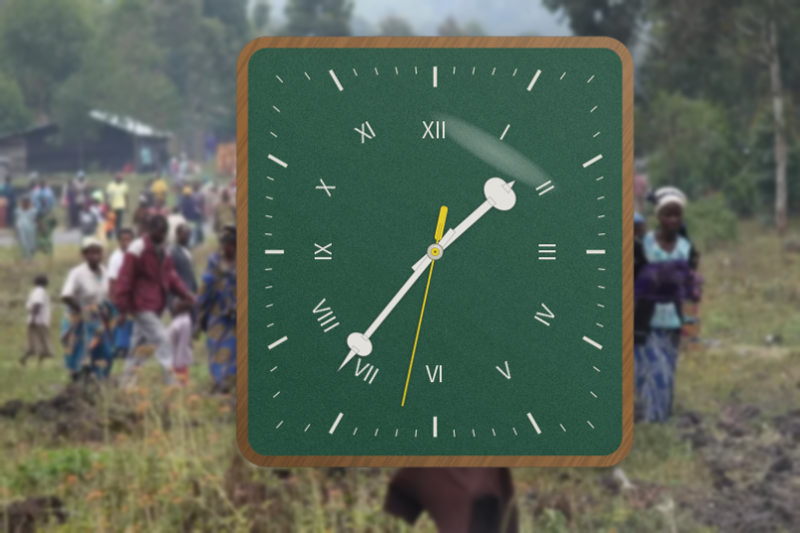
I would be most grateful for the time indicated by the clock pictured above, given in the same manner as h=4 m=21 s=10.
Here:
h=1 m=36 s=32
